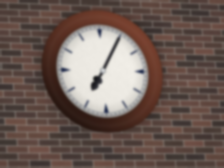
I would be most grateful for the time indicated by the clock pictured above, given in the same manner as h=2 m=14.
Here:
h=7 m=5
